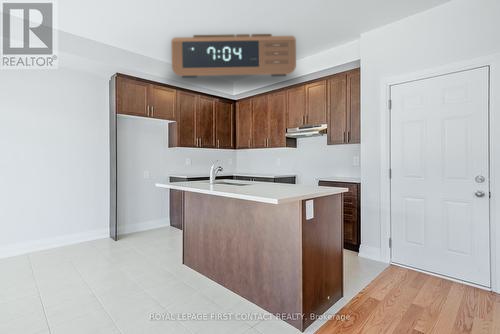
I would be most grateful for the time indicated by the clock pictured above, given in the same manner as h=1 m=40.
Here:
h=7 m=4
